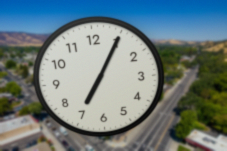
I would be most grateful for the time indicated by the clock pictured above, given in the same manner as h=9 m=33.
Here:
h=7 m=5
